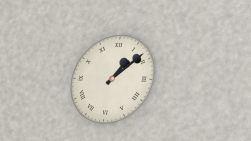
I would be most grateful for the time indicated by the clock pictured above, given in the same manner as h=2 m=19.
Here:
h=1 m=8
